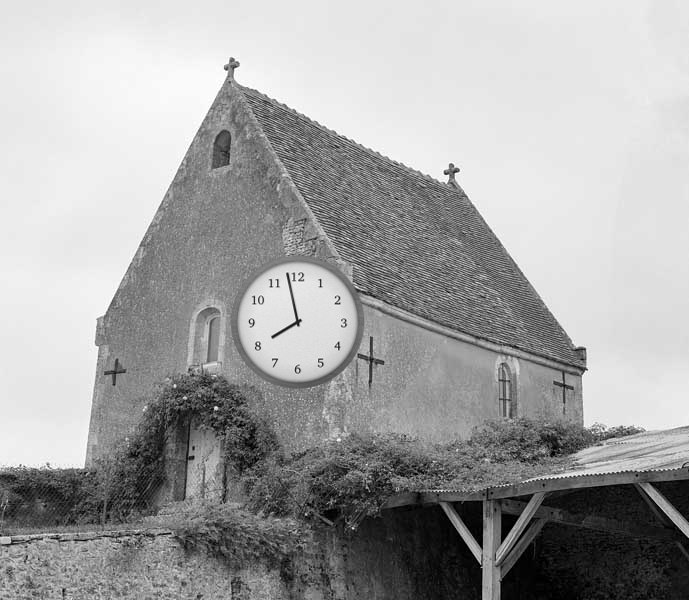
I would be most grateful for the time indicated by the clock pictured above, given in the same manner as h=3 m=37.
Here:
h=7 m=58
